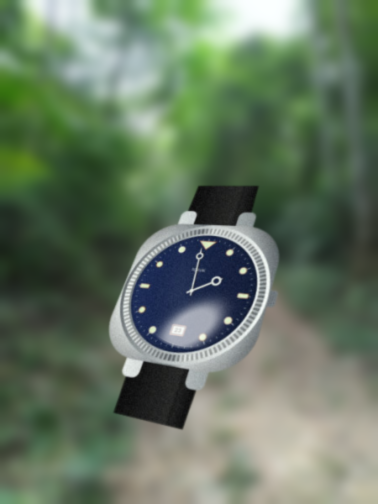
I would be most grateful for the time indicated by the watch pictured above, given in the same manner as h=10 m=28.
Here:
h=1 m=59
